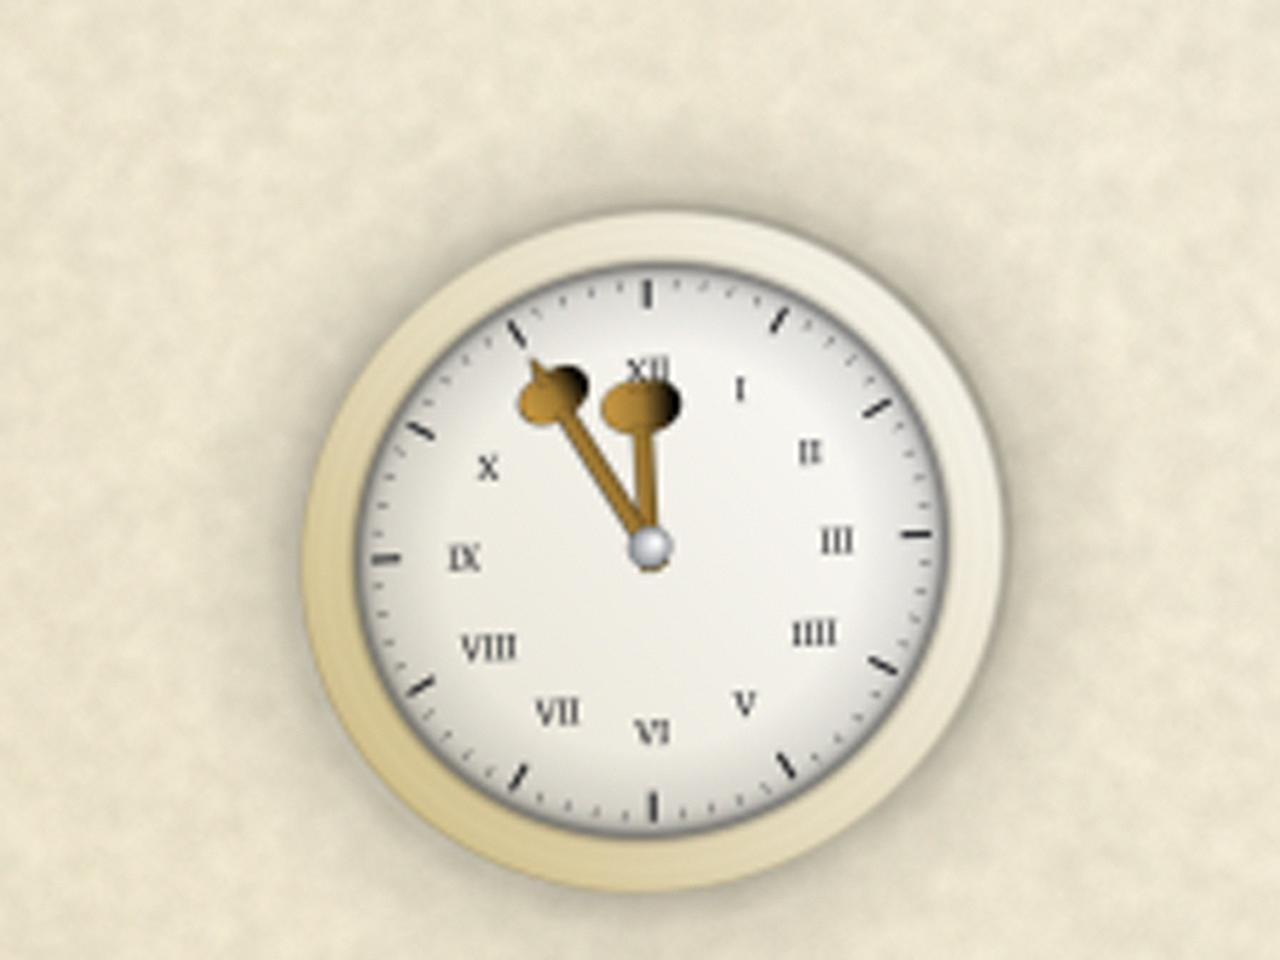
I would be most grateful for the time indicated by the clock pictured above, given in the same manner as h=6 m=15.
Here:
h=11 m=55
